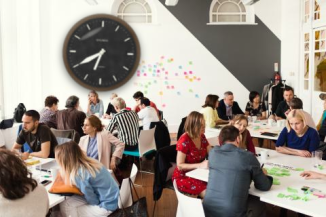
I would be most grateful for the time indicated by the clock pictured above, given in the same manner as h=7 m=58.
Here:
h=6 m=40
